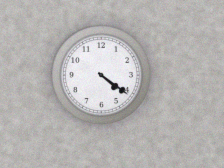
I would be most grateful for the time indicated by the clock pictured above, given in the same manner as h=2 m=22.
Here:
h=4 m=21
